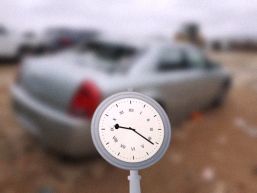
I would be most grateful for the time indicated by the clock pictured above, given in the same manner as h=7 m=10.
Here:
h=9 m=21
